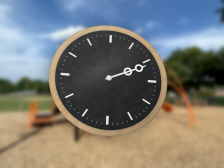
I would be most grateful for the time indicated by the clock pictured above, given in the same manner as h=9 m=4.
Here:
h=2 m=11
